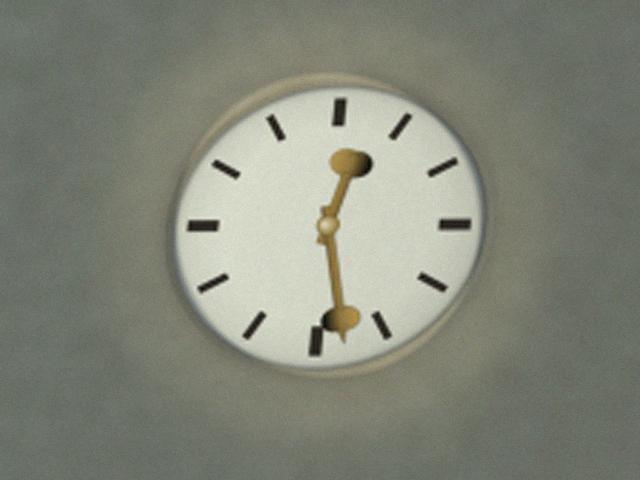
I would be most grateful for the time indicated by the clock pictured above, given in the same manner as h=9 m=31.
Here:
h=12 m=28
